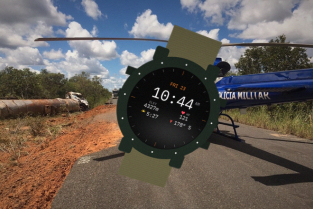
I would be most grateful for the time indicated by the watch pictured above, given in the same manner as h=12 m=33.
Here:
h=10 m=44
